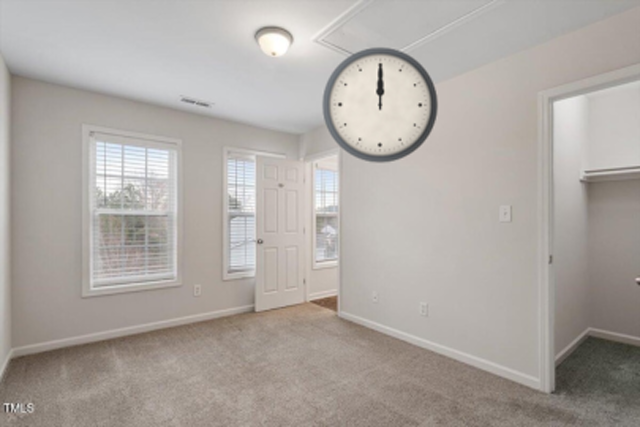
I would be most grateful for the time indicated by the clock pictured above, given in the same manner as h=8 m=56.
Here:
h=12 m=0
